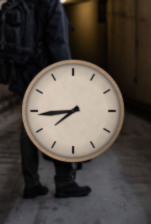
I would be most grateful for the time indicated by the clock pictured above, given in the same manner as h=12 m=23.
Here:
h=7 m=44
